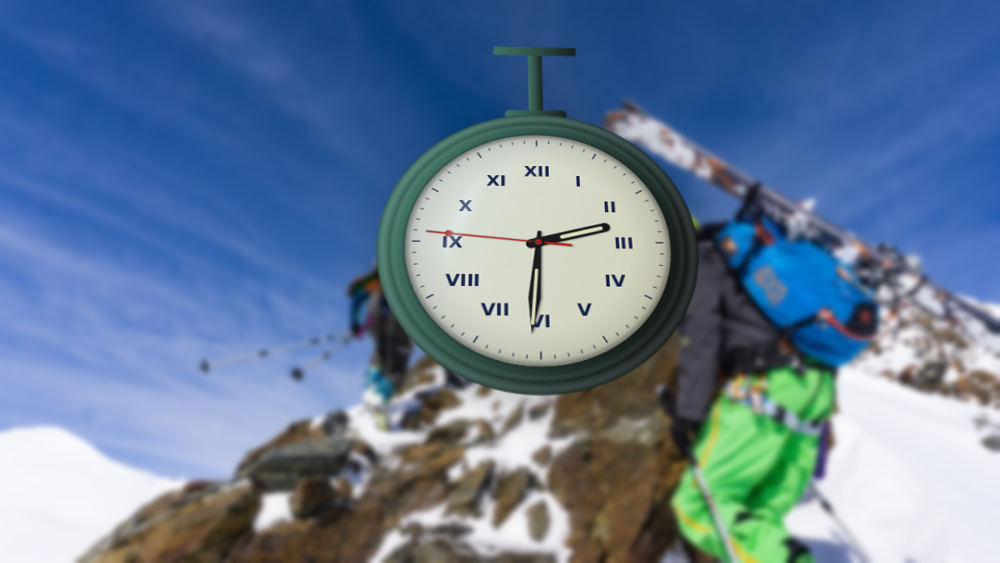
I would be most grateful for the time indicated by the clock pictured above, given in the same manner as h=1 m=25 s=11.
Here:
h=2 m=30 s=46
